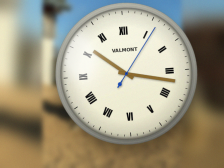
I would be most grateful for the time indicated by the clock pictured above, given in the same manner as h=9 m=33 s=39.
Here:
h=10 m=17 s=6
